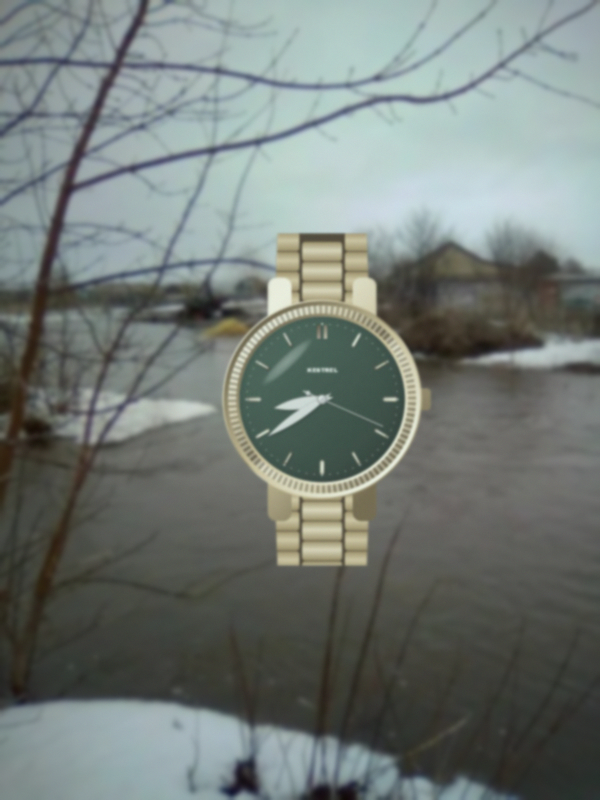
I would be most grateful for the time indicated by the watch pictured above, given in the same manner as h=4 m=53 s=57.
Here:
h=8 m=39 s=19
